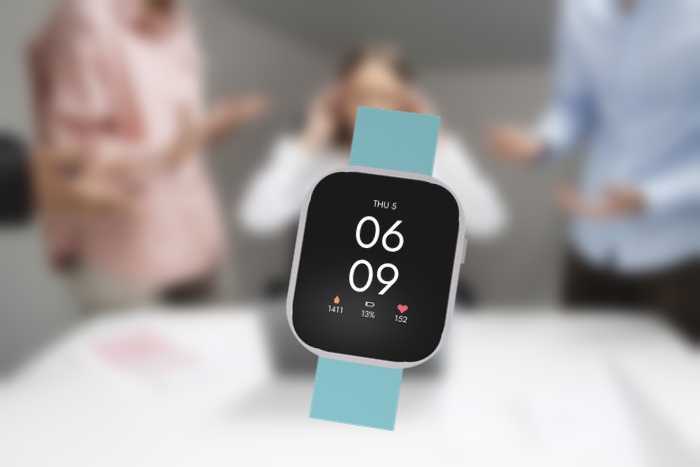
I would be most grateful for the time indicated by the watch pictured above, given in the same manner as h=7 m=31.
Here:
h=6 m=9
